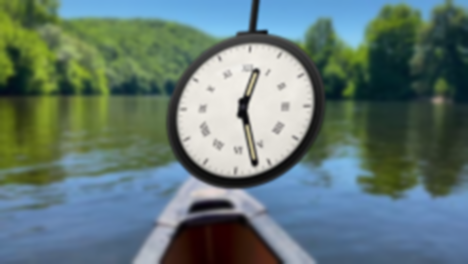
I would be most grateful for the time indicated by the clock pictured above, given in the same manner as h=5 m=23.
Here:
h=12 m=27
